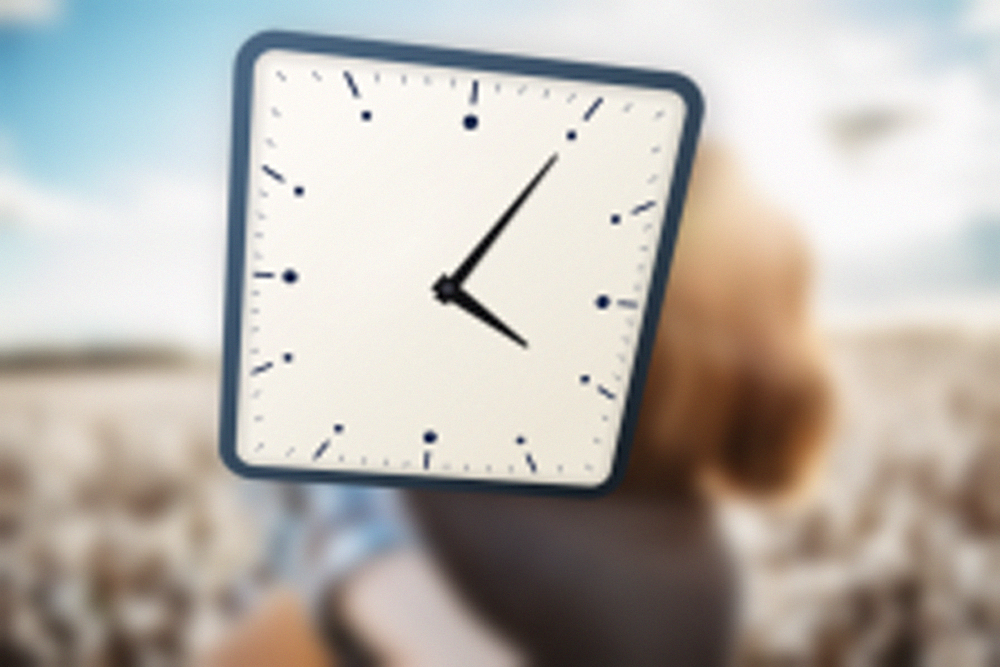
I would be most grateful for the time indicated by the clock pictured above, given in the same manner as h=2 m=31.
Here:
h=4 m=5
